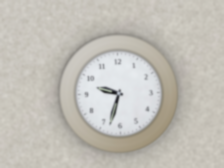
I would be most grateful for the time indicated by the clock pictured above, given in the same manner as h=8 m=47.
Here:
h=9 m=33
